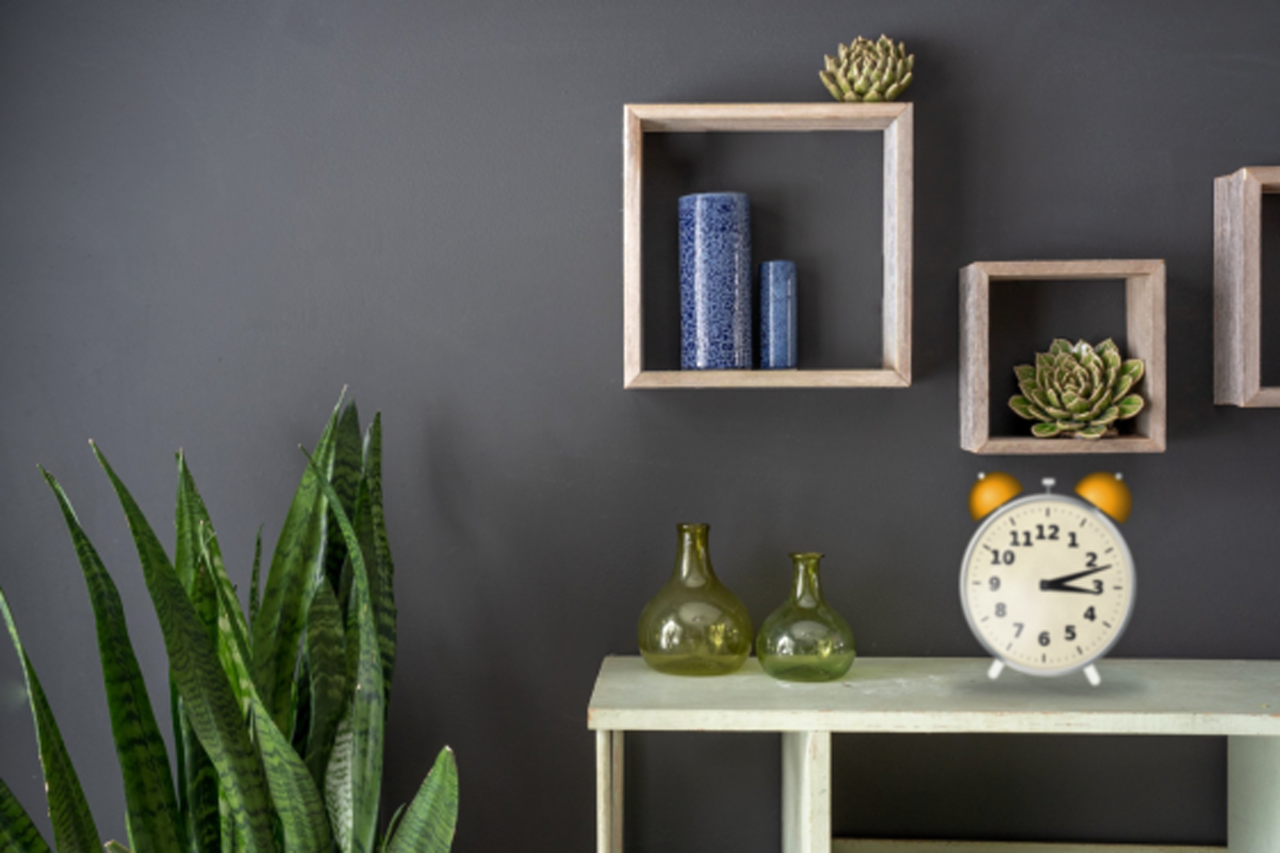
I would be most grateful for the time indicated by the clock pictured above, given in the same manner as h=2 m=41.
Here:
h=3 m=12
